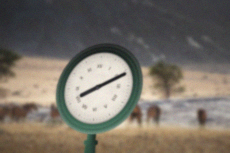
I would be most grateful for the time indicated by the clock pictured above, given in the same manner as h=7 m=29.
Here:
h=8 m=11
